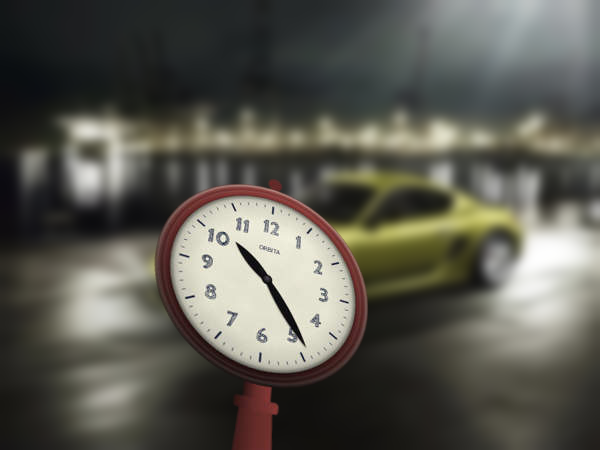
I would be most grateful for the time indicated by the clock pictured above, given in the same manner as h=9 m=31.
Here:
h=10 m=24
